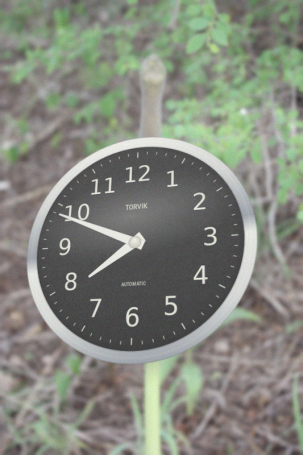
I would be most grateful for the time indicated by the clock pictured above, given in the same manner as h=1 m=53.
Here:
h=7 m=49
